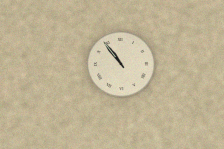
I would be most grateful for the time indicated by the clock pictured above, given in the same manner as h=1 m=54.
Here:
h=10 m=54
